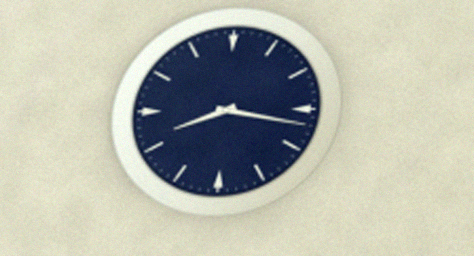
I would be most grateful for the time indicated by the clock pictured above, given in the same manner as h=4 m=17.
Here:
h=8 m=17
